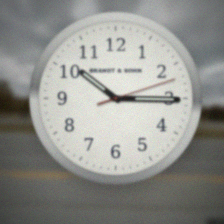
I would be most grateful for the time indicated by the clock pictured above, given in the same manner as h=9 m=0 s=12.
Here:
h=10 m=15 s=12
